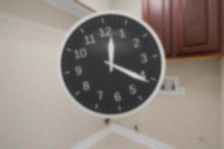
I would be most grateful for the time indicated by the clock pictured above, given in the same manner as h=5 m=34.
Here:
h=12 m=21
